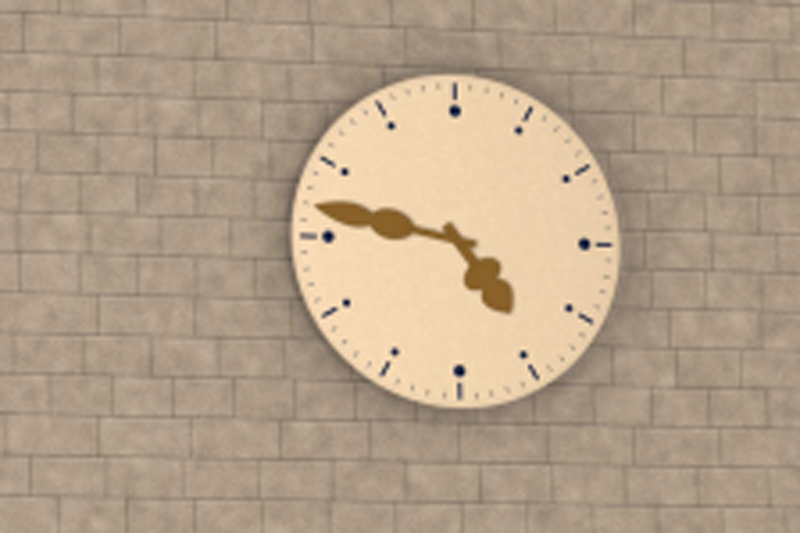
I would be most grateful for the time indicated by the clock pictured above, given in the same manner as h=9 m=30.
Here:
h=4 m=47
